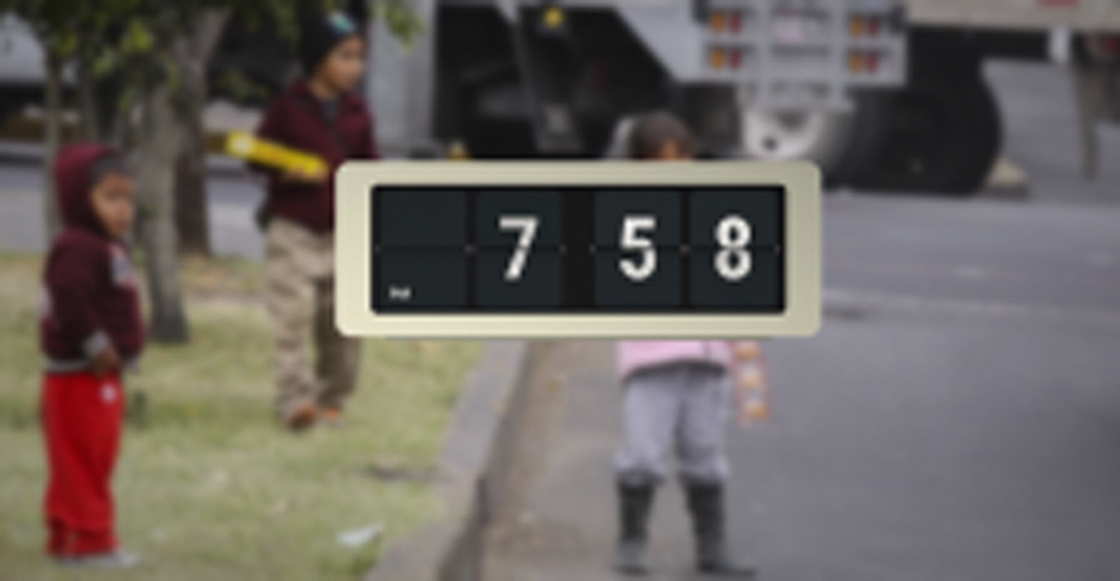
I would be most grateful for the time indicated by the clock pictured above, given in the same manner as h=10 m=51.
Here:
h=7 m=58
